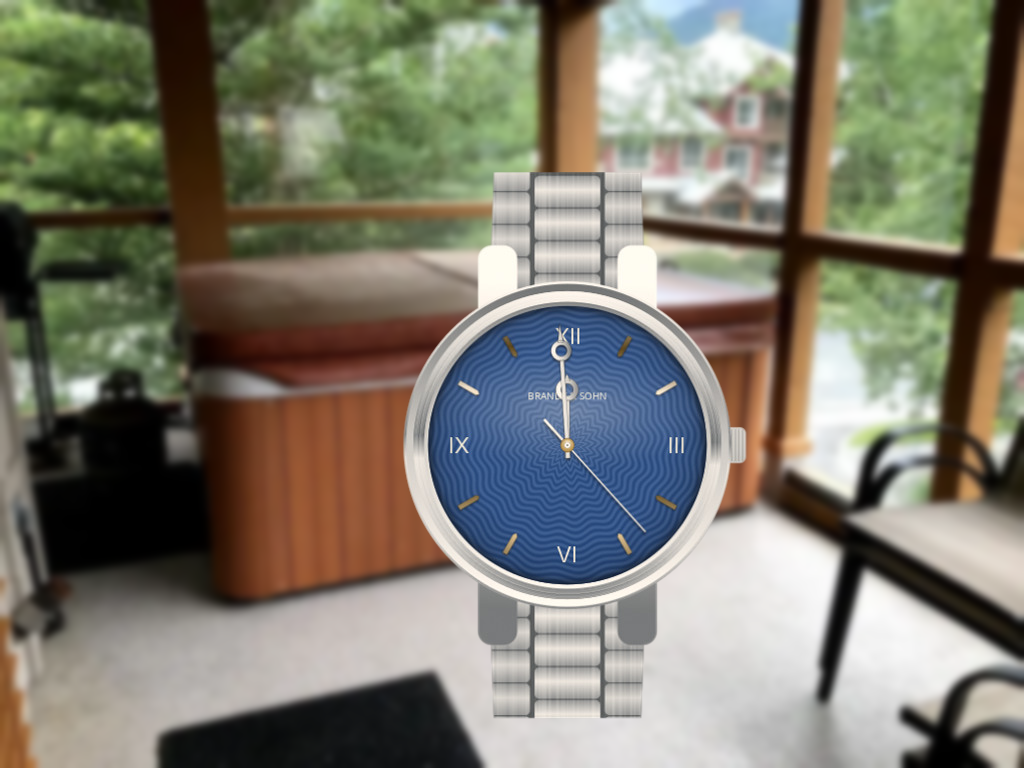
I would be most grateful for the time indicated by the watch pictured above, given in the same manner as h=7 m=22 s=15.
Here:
h=11 m=59 s=23
